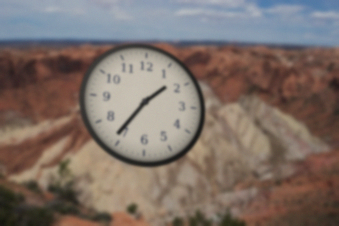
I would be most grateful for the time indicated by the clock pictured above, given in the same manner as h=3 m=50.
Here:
h=1 m=36
